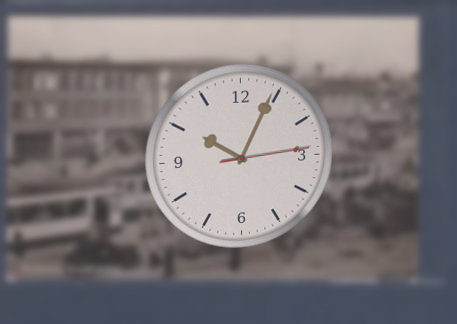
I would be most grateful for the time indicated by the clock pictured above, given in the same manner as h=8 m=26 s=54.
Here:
h=10 m=4 s=14
